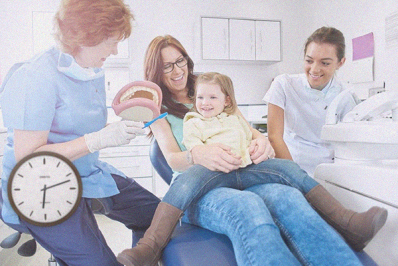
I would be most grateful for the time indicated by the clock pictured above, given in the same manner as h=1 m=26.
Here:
h=6 m=12
